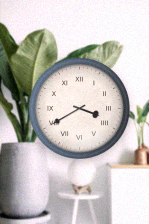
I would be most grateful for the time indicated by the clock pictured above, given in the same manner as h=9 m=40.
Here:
h=3 m=40
